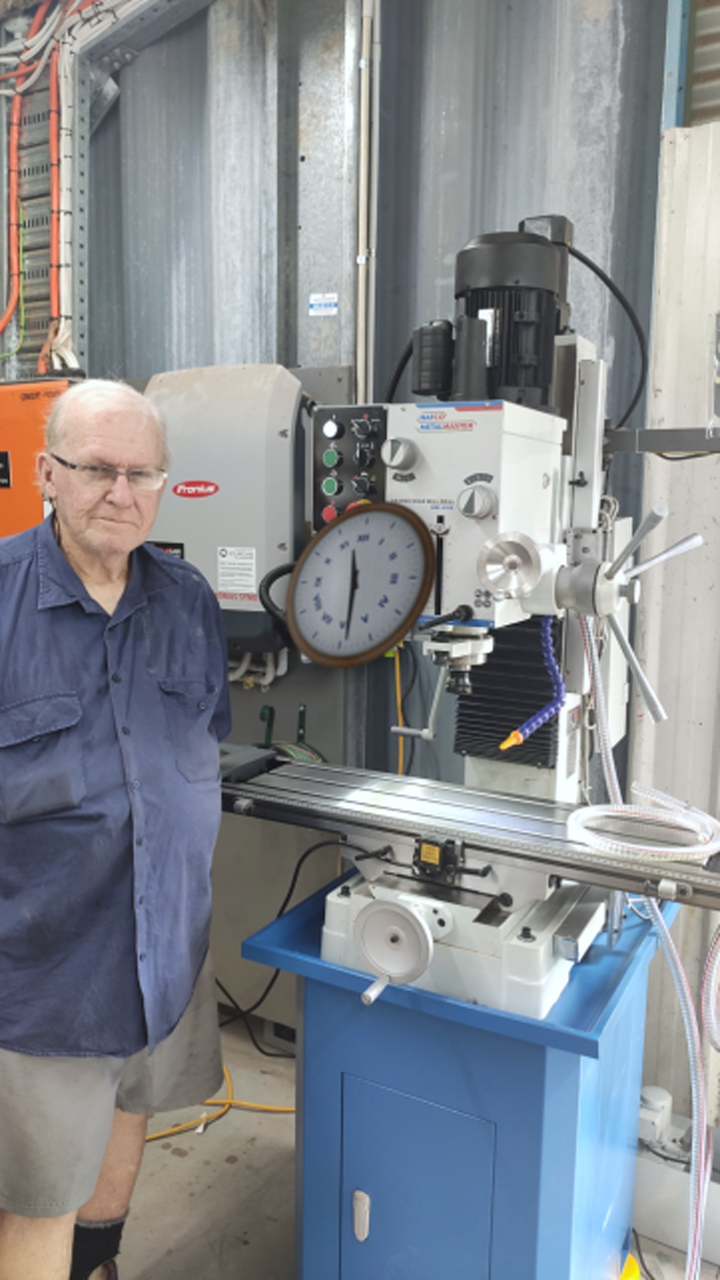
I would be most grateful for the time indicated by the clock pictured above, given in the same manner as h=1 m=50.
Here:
h=11 m=29
